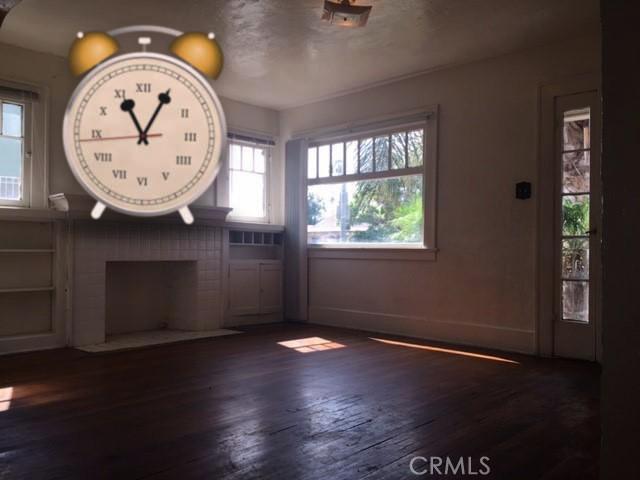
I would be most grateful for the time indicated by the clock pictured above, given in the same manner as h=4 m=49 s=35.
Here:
h=11 m=4 s=44
